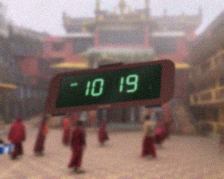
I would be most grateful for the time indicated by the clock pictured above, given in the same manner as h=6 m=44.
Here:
h=10 m=19
